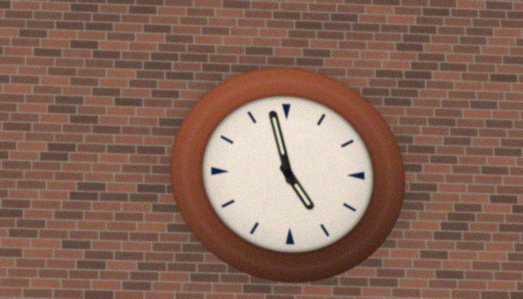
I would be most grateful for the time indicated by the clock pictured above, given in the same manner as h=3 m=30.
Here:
h=4 m=58
